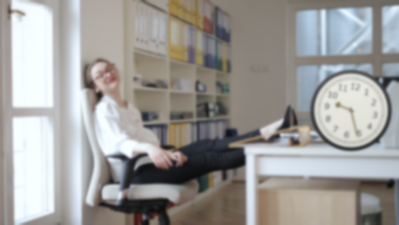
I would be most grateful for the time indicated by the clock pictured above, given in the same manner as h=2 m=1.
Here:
h=9 m=26
